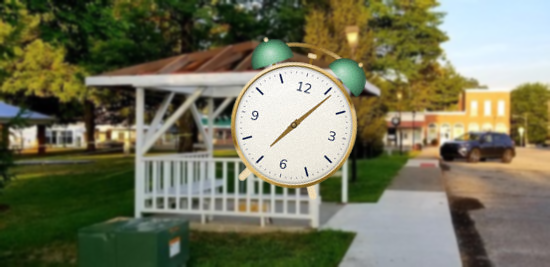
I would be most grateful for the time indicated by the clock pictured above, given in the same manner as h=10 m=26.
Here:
h=7 m=6
